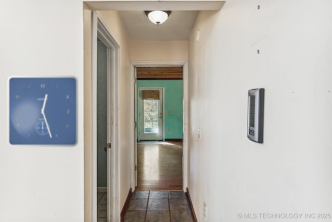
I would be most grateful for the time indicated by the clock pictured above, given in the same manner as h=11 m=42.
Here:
h=12 m=27
